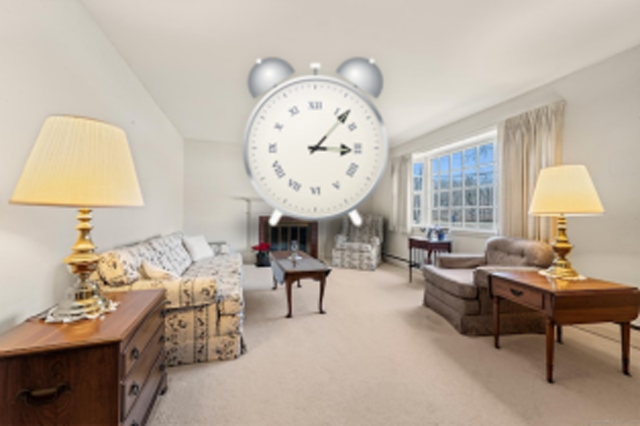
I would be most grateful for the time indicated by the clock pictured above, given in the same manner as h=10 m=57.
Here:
h=3 m=7
